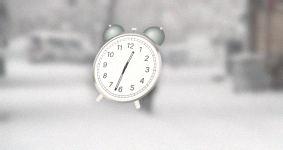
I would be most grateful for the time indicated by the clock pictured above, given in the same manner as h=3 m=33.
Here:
h=12 m=32
